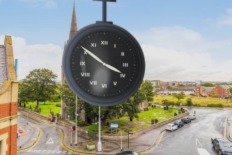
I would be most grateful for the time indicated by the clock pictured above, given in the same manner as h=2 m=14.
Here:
h=3 m=51
